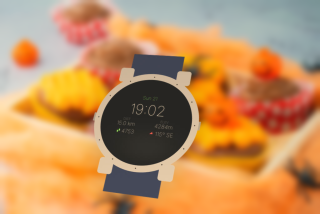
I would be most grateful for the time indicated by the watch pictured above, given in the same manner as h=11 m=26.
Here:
h=19 m=2
